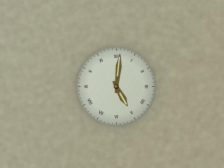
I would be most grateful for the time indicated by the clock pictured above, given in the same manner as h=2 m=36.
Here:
h=5 m=1
